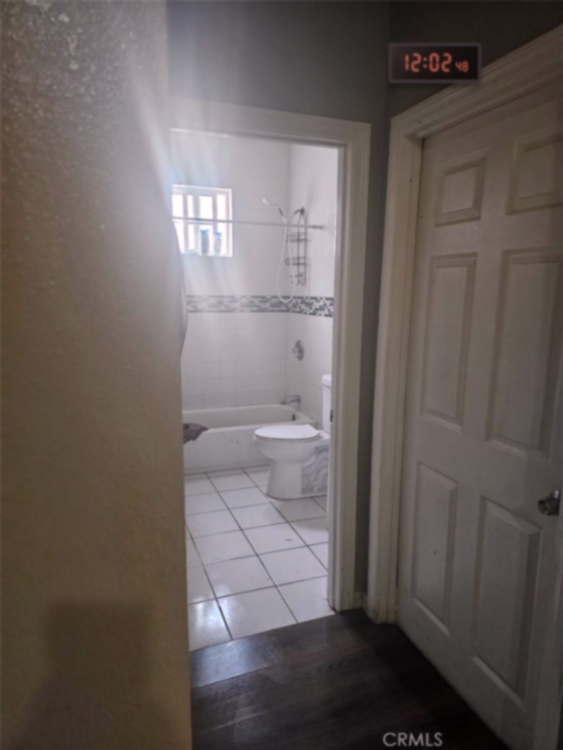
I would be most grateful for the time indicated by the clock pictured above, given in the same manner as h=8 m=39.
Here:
h=12 m=2
